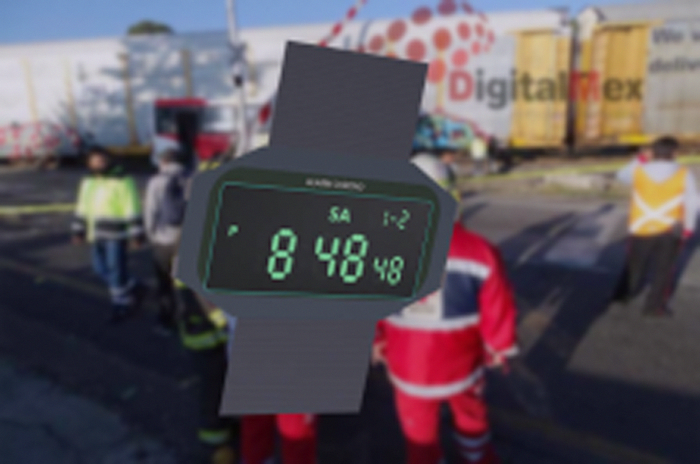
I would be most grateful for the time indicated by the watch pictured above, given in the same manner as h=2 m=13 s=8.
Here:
h=8 m=48 s=48
